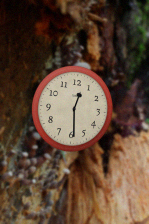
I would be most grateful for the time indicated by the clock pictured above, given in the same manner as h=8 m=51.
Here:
h=12 m=29
